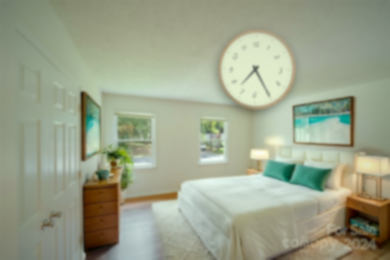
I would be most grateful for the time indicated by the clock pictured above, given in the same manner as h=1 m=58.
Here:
h=7 m=25
